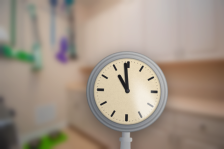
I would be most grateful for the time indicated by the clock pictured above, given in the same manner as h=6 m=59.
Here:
h=10 m=59
